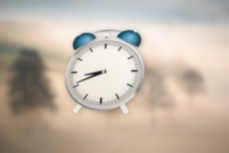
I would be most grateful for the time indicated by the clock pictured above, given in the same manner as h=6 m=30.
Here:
h=8 m=41
